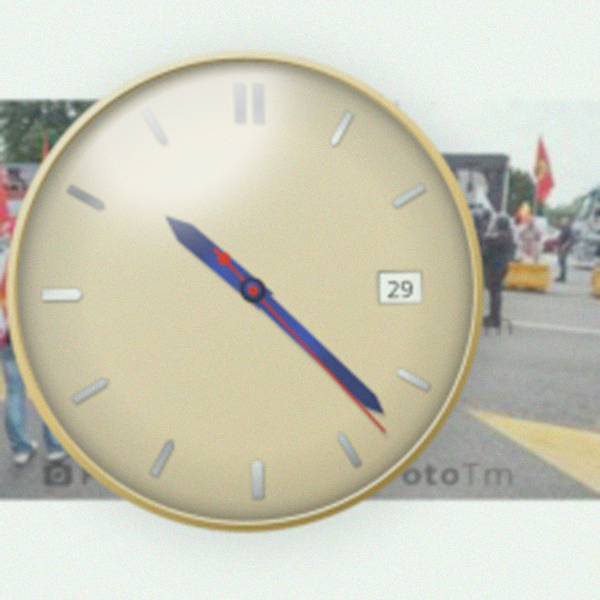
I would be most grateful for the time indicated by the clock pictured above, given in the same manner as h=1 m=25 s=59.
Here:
h=10 m=22 s=23
